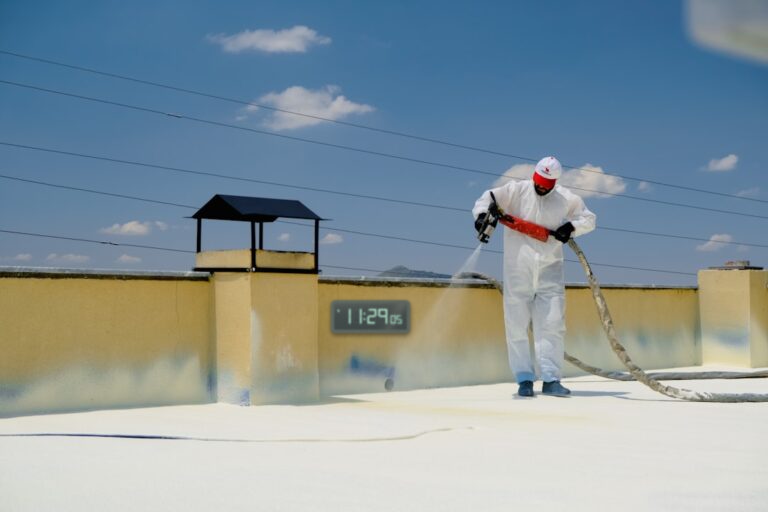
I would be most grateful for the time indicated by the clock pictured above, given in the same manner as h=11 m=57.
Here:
h=11 m=29
